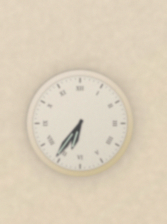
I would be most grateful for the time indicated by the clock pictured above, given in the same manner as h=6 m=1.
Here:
h=6 m=36
